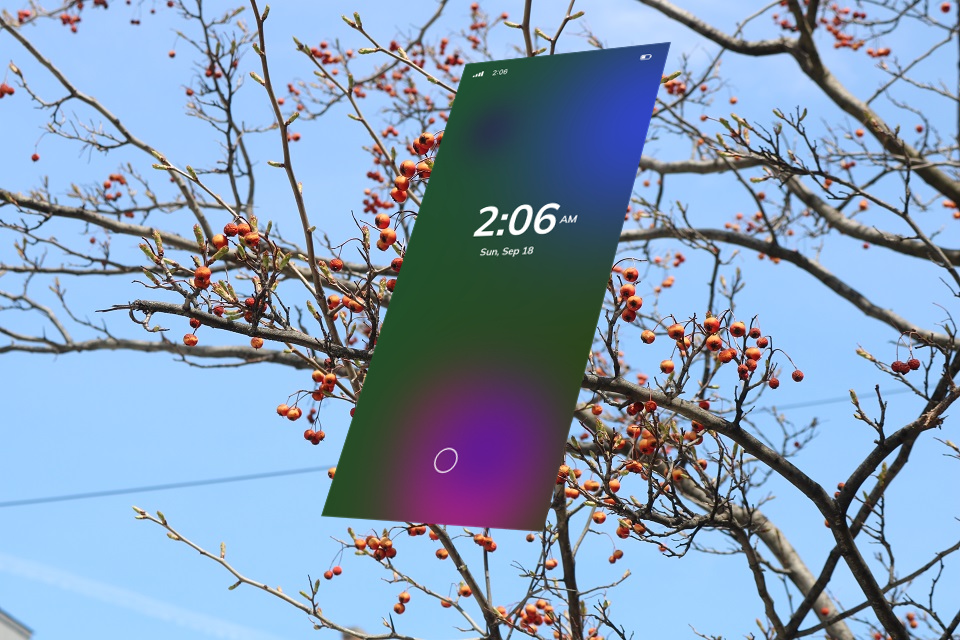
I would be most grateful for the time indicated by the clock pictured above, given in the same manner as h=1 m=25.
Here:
h=2 m=6
